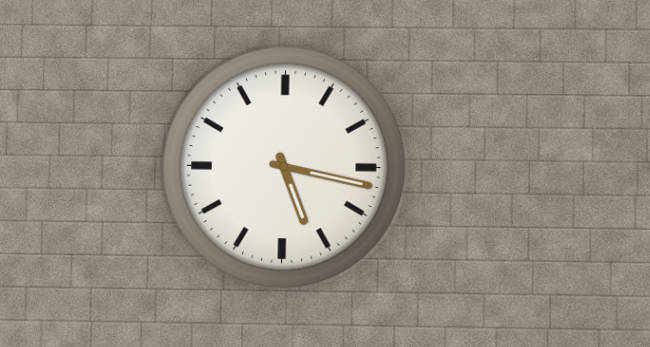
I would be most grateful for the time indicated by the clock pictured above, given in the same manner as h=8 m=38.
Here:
h=5 m=17
